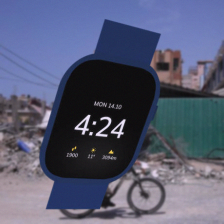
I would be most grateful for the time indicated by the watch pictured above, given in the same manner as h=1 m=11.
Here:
h=4 m=24
